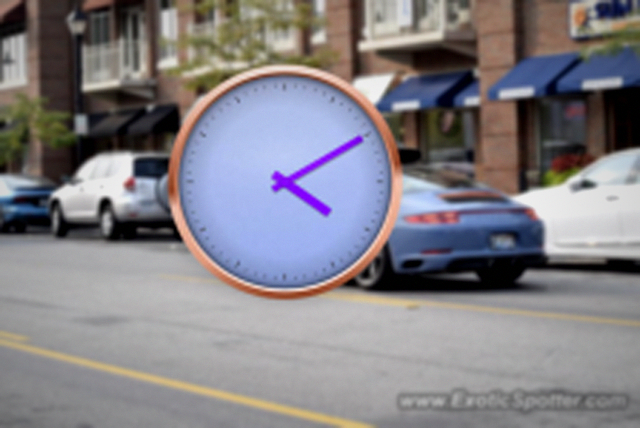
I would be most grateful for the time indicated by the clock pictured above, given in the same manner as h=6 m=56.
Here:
h=4 m=10
